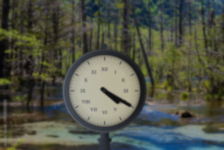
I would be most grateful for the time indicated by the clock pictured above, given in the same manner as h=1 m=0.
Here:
h=4 m=20
